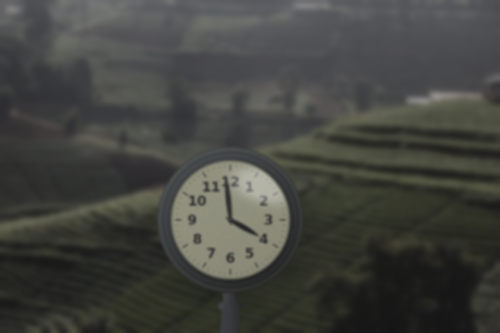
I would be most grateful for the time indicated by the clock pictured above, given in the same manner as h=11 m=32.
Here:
h=3 m=59
